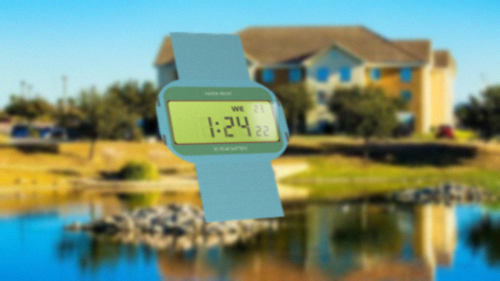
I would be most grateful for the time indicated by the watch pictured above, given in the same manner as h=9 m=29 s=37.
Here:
h=1 m=24 s=22
